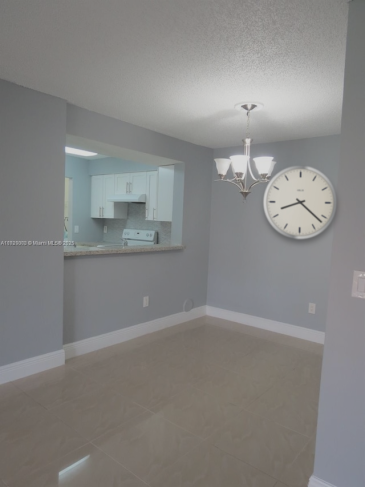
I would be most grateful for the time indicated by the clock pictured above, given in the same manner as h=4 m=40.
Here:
h=8 m=22
